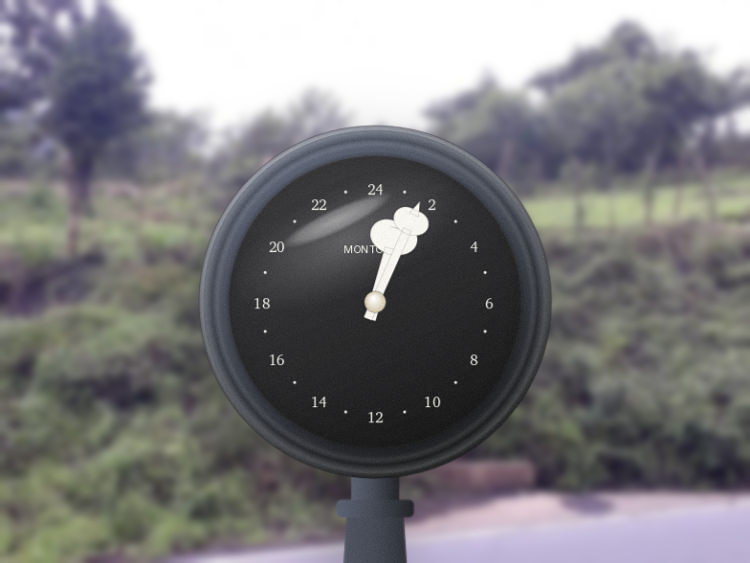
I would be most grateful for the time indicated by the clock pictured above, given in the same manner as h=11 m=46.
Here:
h=1 m=4
